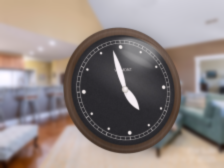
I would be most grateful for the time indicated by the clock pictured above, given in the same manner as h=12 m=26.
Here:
h=4 m=58
